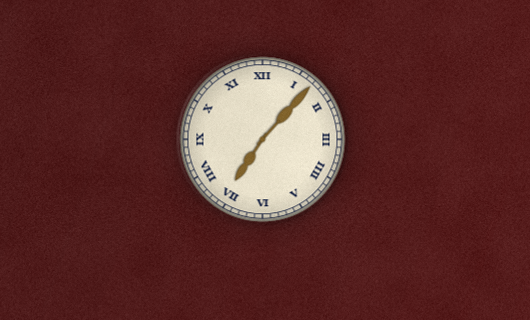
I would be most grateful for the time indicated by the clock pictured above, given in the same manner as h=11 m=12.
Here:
h=7 m=7
